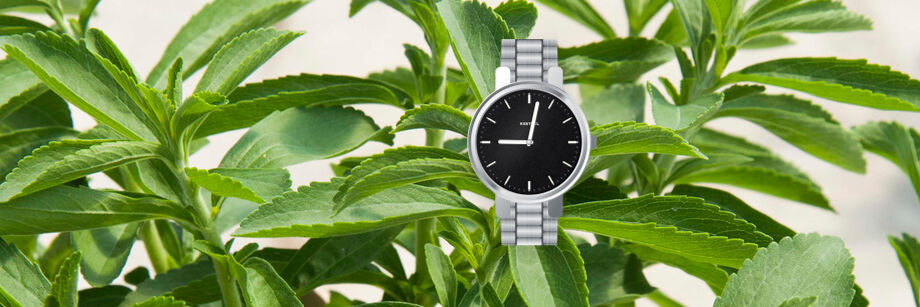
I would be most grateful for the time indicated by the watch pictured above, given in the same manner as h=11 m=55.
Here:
h=9 m=2
